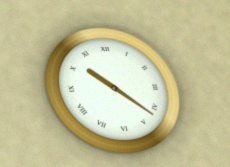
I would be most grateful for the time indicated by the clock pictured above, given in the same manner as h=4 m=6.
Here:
h=10 m=22
